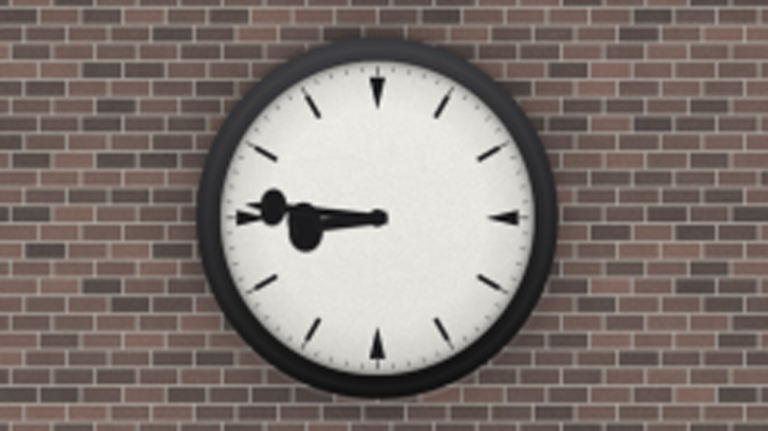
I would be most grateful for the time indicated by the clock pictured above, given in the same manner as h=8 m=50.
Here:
h=8 m=46
